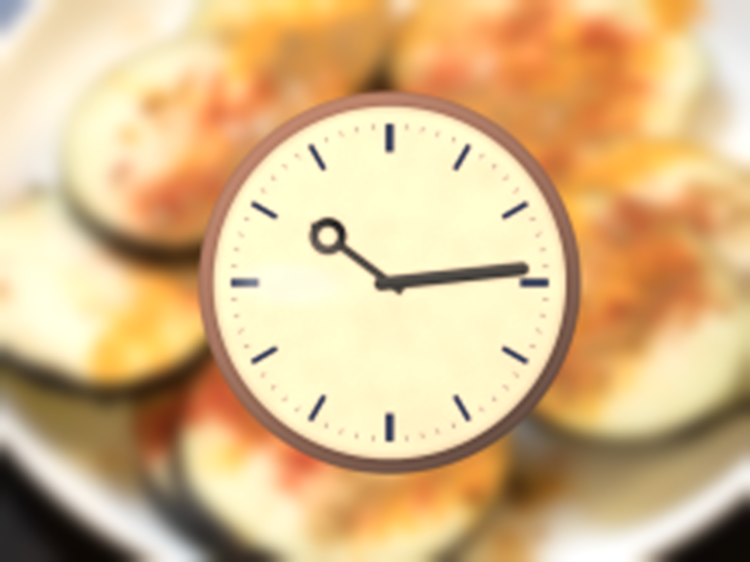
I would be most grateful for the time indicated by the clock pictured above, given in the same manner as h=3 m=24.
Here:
h=10 m=14
